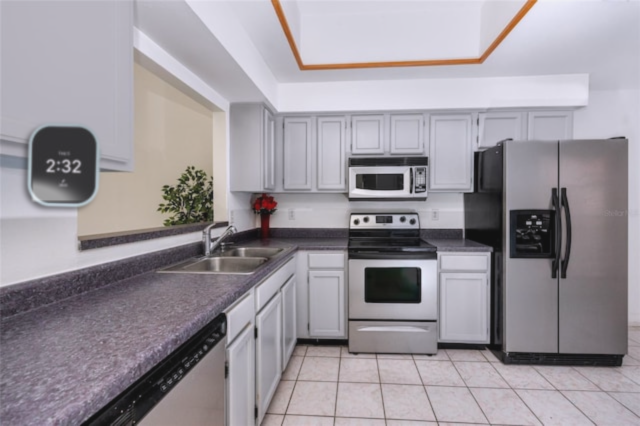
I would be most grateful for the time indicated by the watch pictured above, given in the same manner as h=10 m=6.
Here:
h=2 m=32
